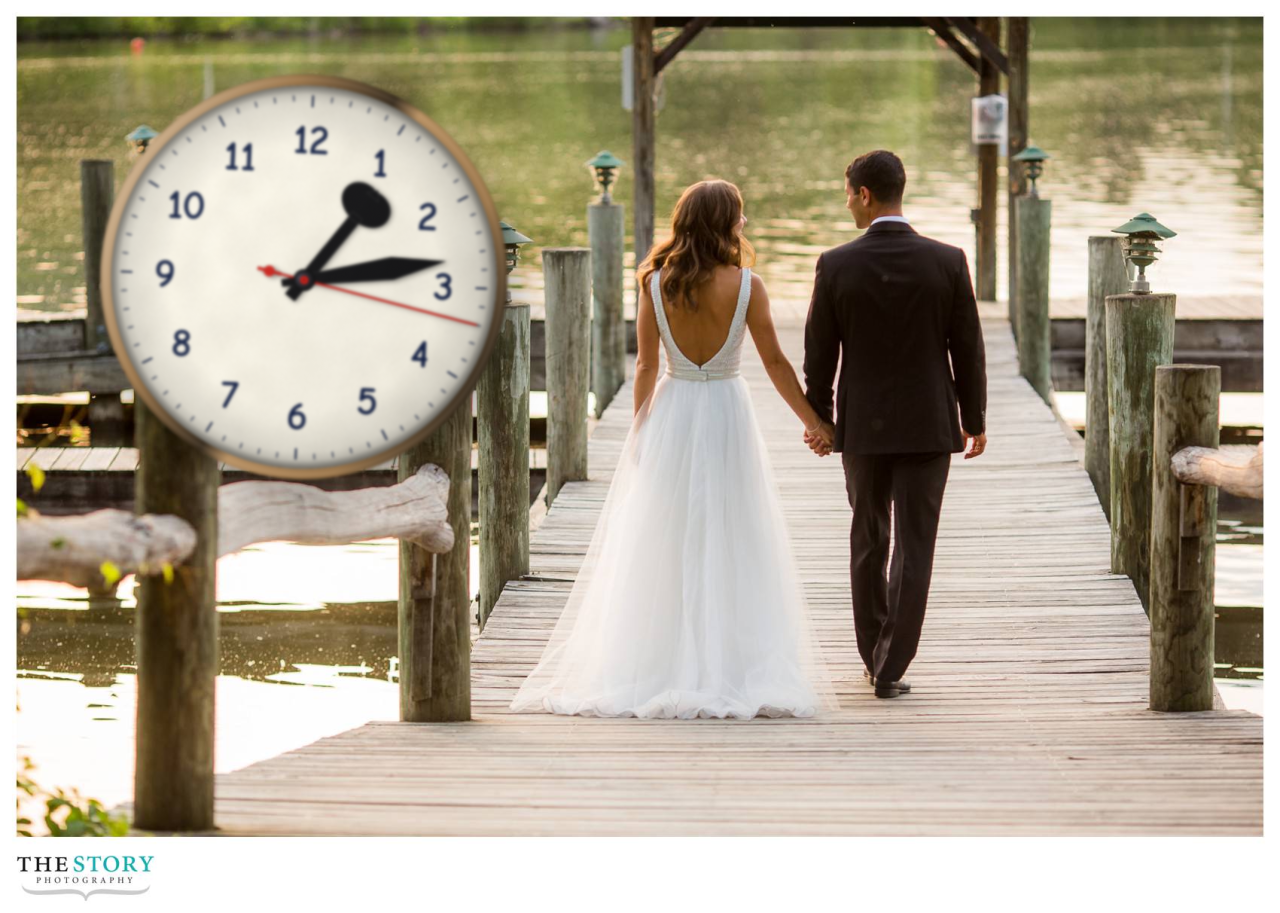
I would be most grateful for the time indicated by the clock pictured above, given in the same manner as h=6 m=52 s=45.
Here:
h=1 m=13 s=17
